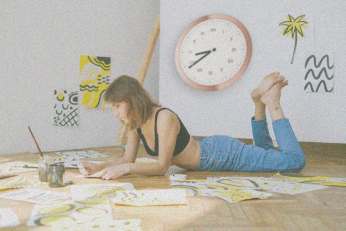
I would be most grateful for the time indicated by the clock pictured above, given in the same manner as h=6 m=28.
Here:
h=8 m=39
